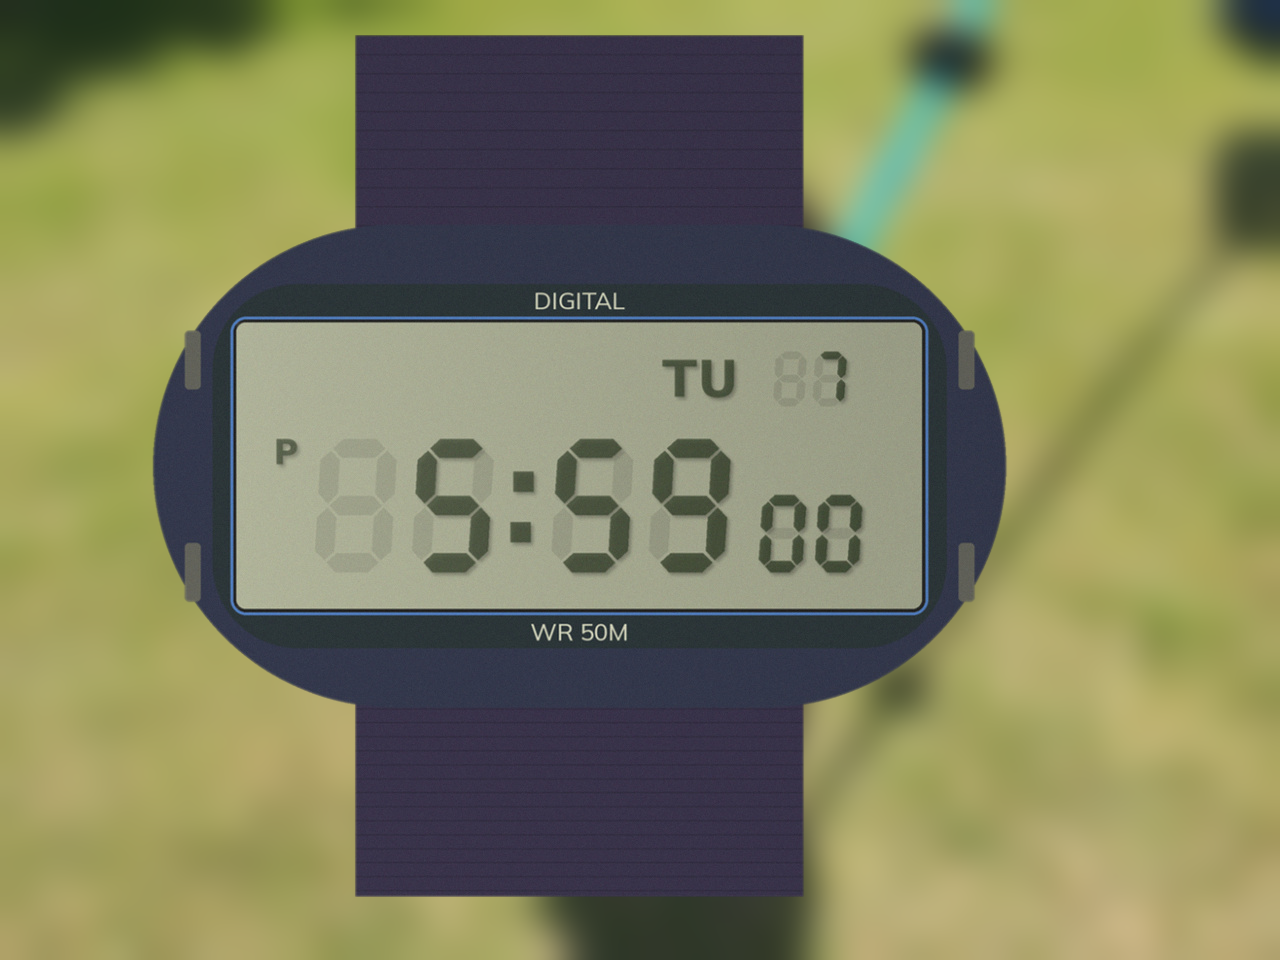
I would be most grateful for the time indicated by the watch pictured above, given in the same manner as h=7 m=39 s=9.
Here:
h=5 m=59 s=0
